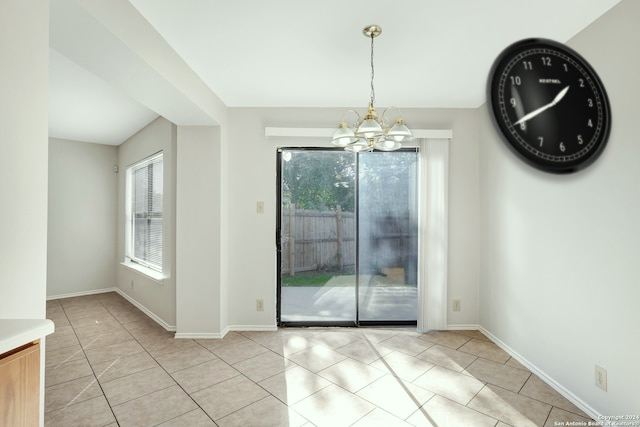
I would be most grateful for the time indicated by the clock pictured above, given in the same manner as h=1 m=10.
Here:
h=1 m=41
